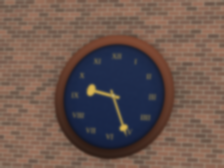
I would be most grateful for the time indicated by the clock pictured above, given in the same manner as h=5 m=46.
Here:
h=9 m=26
